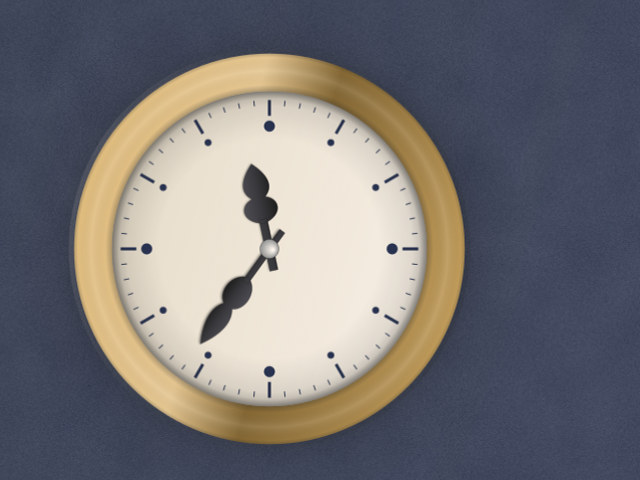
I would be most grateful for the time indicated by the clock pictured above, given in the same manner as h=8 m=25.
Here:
h=11 m=36
